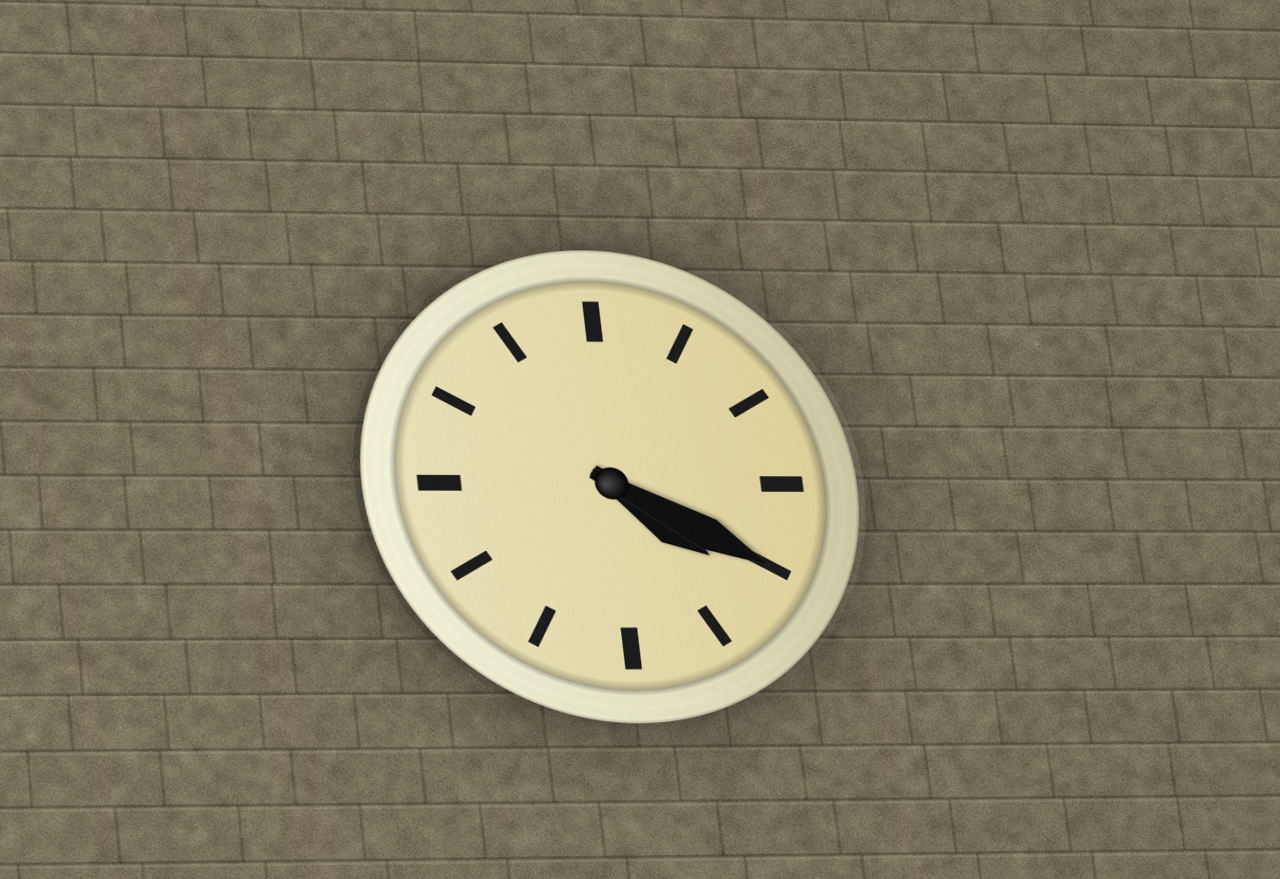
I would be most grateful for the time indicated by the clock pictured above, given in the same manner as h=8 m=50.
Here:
h=4 m=20
